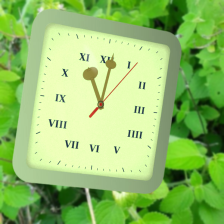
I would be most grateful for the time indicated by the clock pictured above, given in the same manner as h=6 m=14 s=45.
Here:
h=11 m=1 s=6
